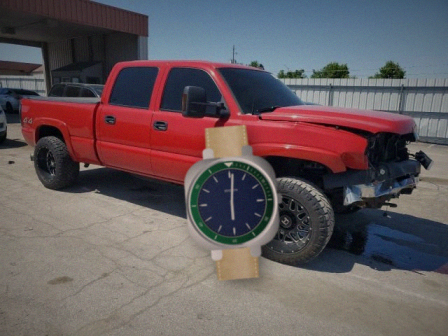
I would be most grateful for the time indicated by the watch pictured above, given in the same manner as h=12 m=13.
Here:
h=6 m=1
